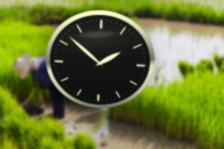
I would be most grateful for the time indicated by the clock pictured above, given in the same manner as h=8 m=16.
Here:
h=1 m=52
